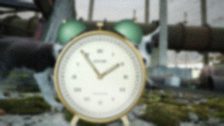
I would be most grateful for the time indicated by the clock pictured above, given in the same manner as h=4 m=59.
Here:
h=1 m=54
